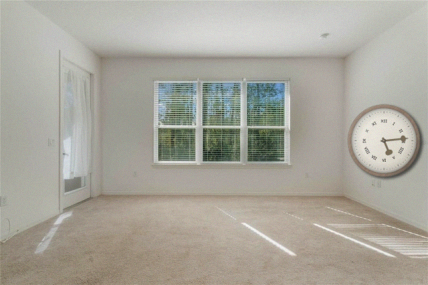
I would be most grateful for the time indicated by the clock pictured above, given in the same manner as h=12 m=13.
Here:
h=5 m=14
